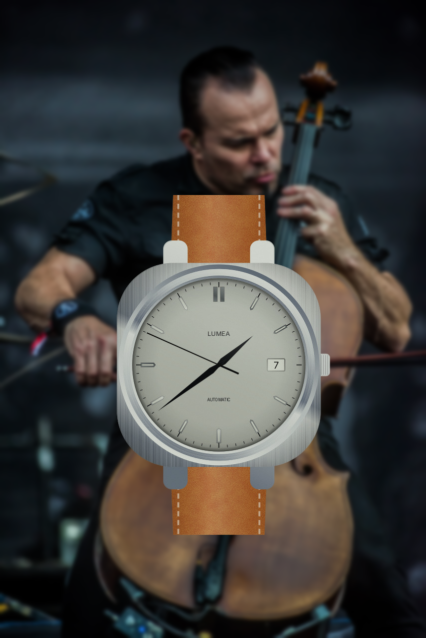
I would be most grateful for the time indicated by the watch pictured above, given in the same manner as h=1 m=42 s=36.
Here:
h=1 m=38 s=49
